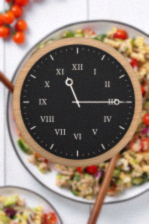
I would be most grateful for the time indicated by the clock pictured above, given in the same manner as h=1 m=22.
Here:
h=11 m=15
